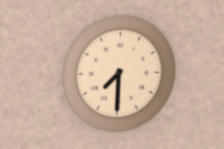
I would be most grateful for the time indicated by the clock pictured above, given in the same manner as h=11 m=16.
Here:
h=7 m=30
